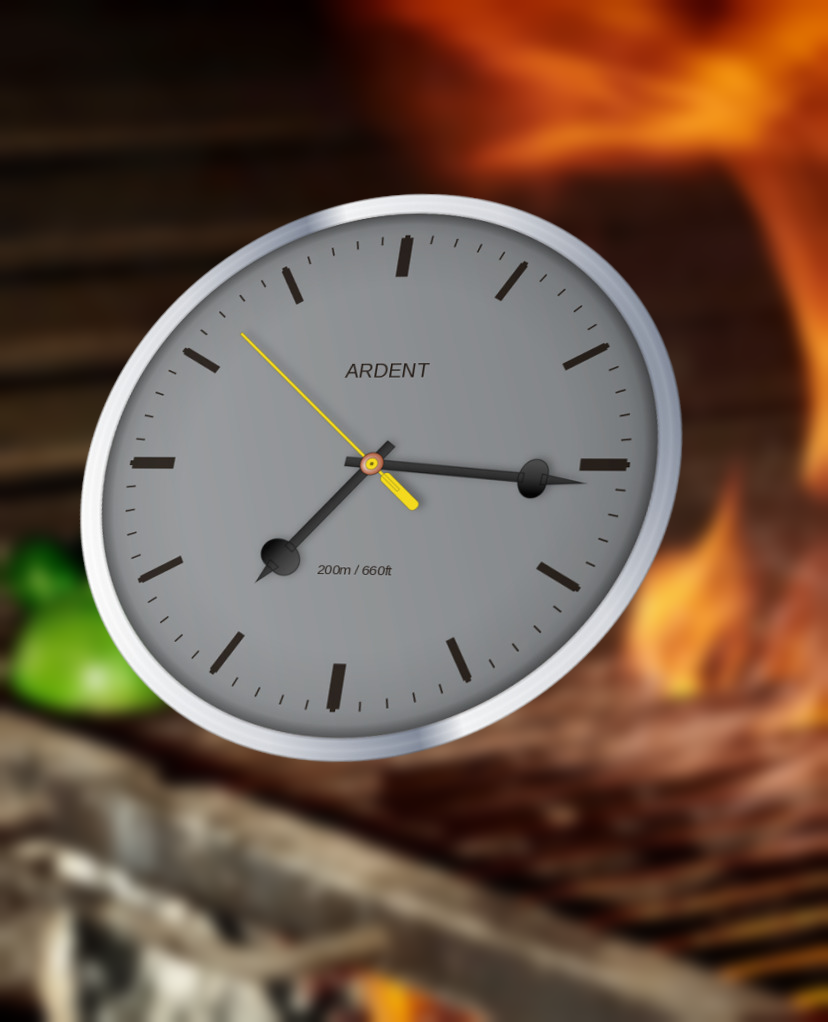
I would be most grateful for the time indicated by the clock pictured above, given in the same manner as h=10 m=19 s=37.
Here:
h=7 m=15 s=52
